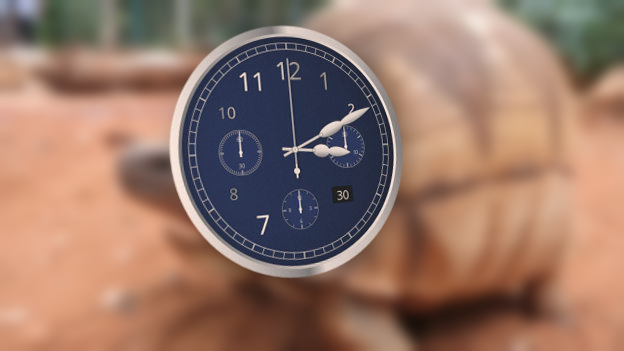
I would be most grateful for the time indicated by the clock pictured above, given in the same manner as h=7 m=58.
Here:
h=3 m=11
